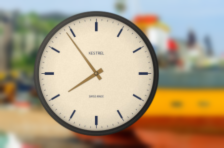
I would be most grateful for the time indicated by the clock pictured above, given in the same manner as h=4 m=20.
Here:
h=7 m=54
